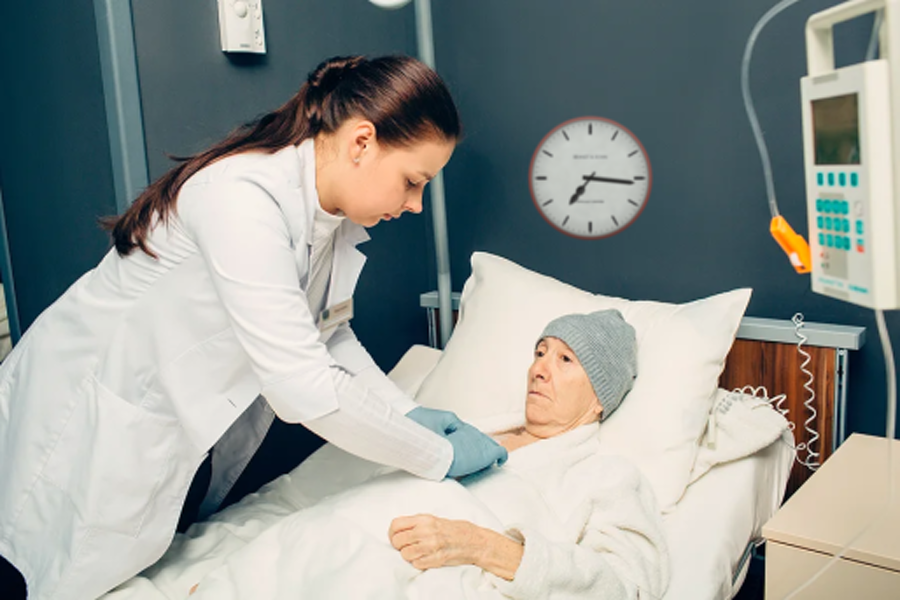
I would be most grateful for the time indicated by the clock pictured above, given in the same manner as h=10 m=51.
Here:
h=7 m=16
